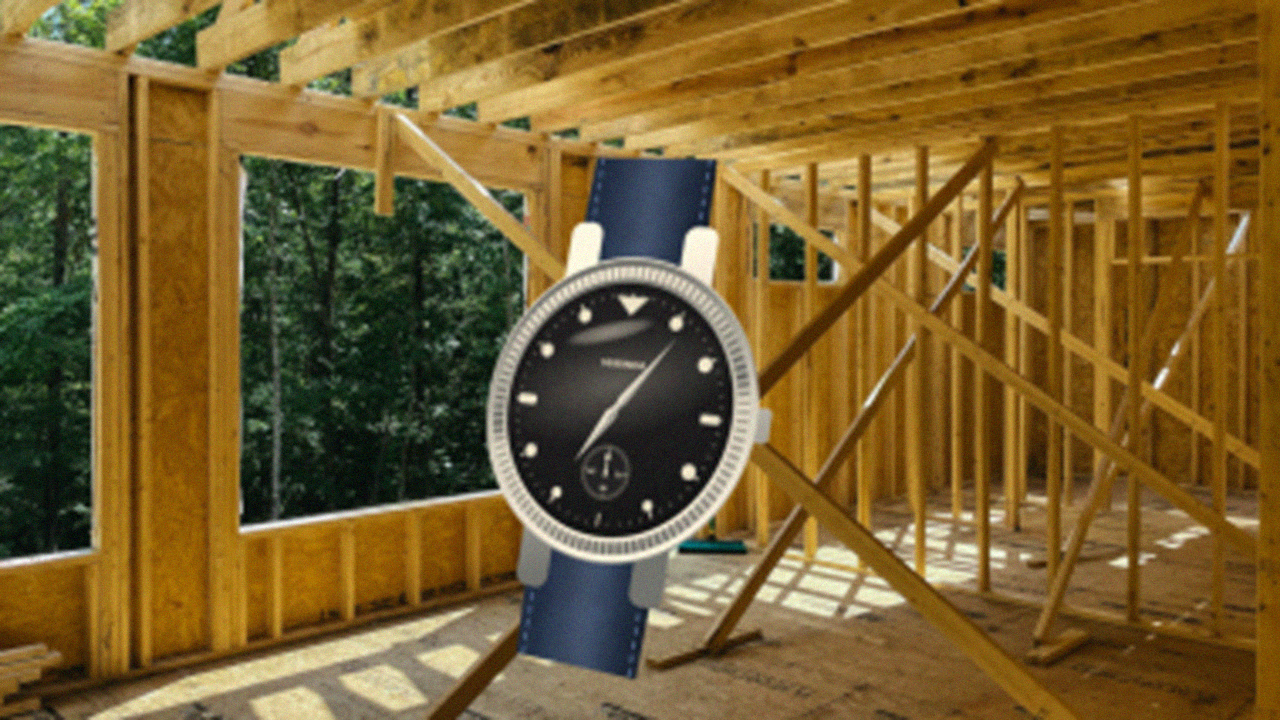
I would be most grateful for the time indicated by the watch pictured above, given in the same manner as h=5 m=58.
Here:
h=7 m=6
